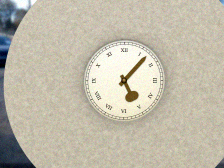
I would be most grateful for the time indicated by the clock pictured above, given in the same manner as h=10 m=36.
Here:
h=5 m=7
